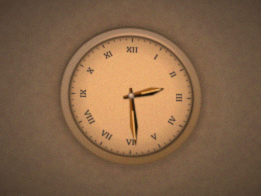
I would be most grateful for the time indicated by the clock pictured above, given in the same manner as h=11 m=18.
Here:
h=2 m=29
